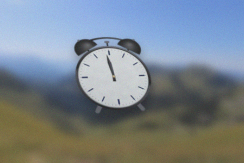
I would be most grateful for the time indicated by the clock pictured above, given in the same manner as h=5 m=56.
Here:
h=11 m=59
